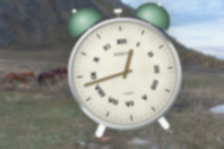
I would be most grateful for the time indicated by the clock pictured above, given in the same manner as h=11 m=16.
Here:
h=12 m=43
